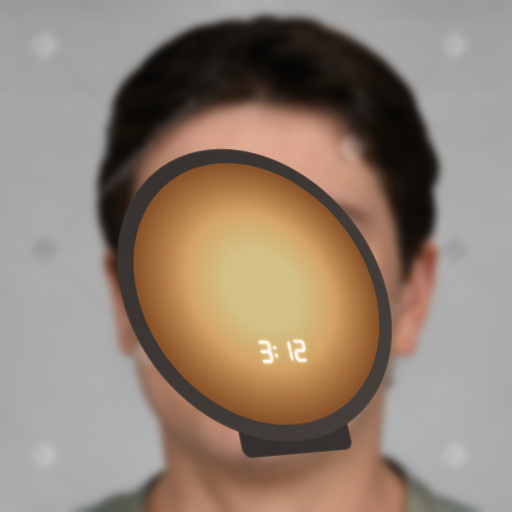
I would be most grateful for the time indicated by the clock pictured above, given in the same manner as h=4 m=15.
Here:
h=3 m=12
